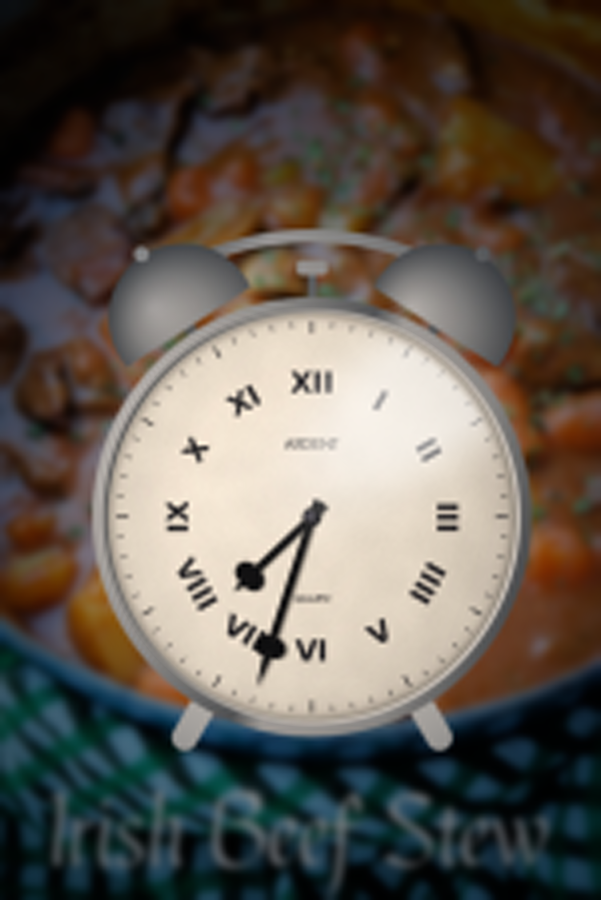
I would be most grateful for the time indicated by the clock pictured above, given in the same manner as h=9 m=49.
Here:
h=7 m=33
